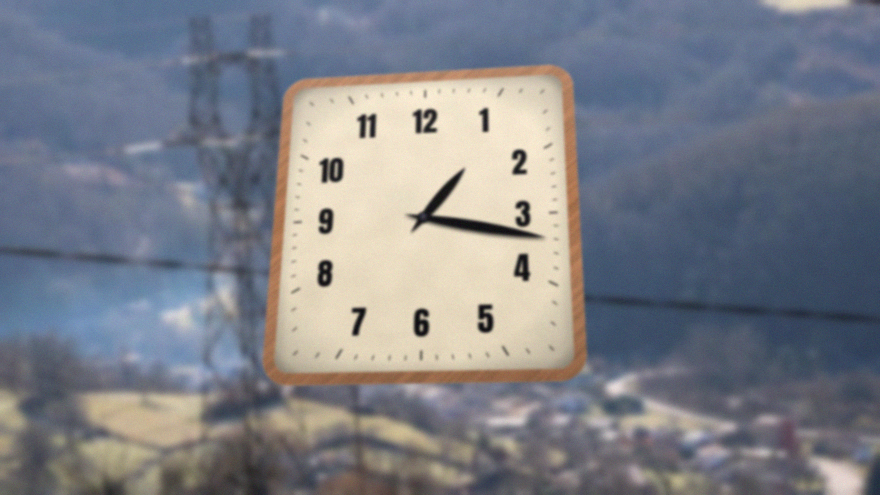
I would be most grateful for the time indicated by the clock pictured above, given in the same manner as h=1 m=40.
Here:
h=1 m=17
